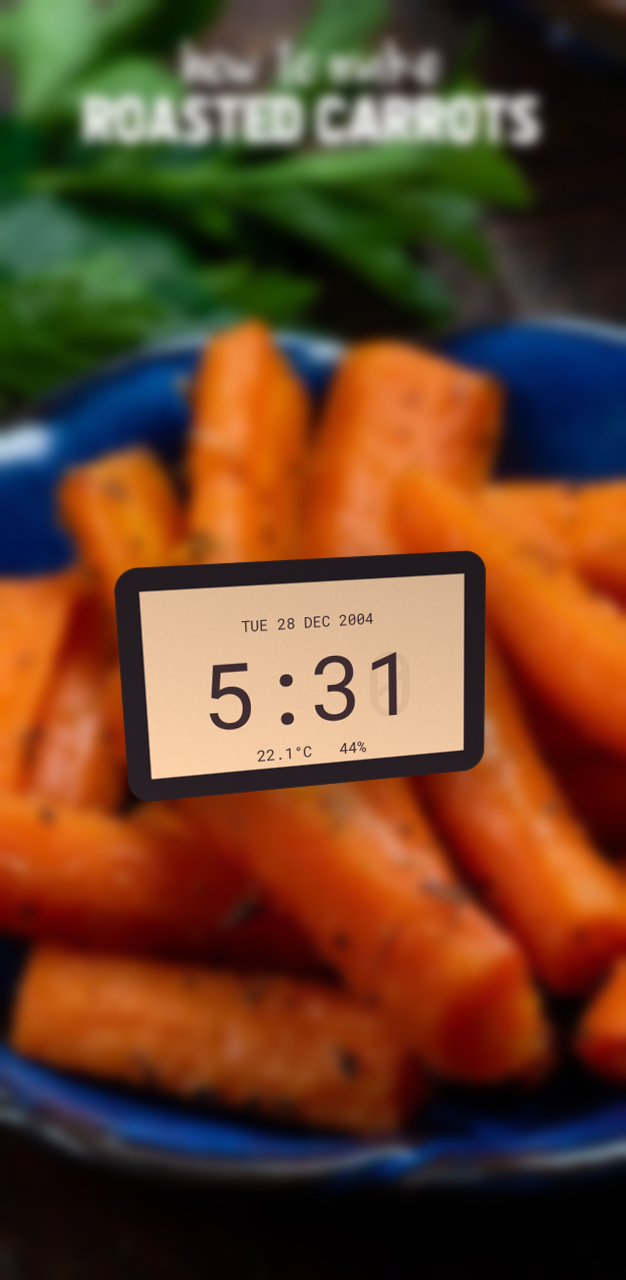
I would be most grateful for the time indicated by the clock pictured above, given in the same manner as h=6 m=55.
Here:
h=5 m=31
